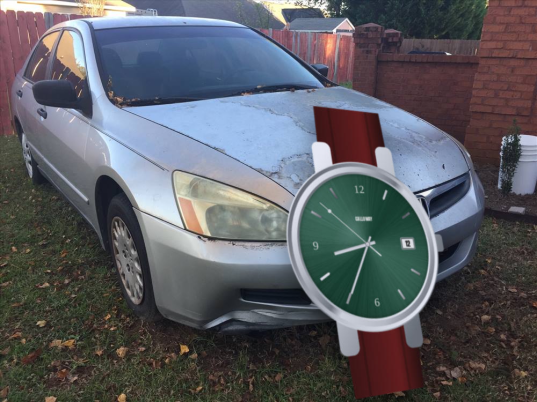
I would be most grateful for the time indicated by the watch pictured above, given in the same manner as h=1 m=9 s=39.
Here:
h=8 m=34 s=52
